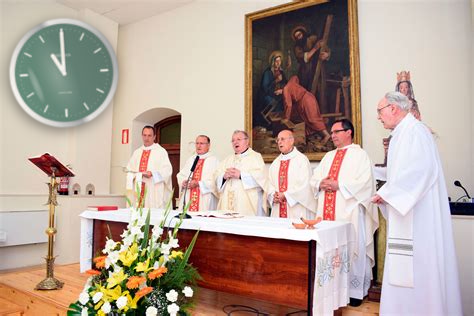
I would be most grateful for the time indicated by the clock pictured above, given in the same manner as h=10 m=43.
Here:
h=11 m=0
